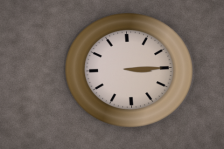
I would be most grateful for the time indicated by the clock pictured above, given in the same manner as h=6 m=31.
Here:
h=3 m=15
